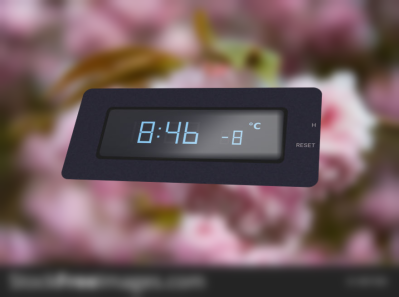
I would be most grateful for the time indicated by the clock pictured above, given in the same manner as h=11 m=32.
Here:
h=8 m=46
